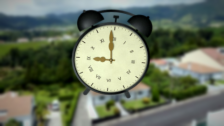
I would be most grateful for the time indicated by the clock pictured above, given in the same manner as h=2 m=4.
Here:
h=8 m=59
